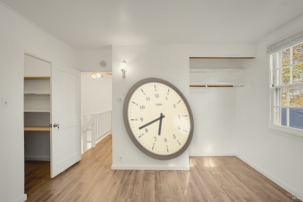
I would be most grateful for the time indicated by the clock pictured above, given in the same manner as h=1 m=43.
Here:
h=6 m=42
